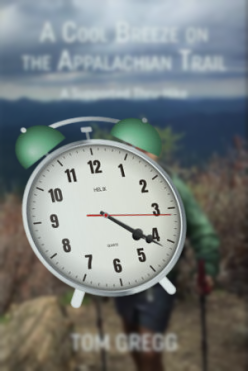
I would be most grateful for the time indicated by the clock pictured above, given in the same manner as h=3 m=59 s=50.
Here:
h=4 m=21 s=16
